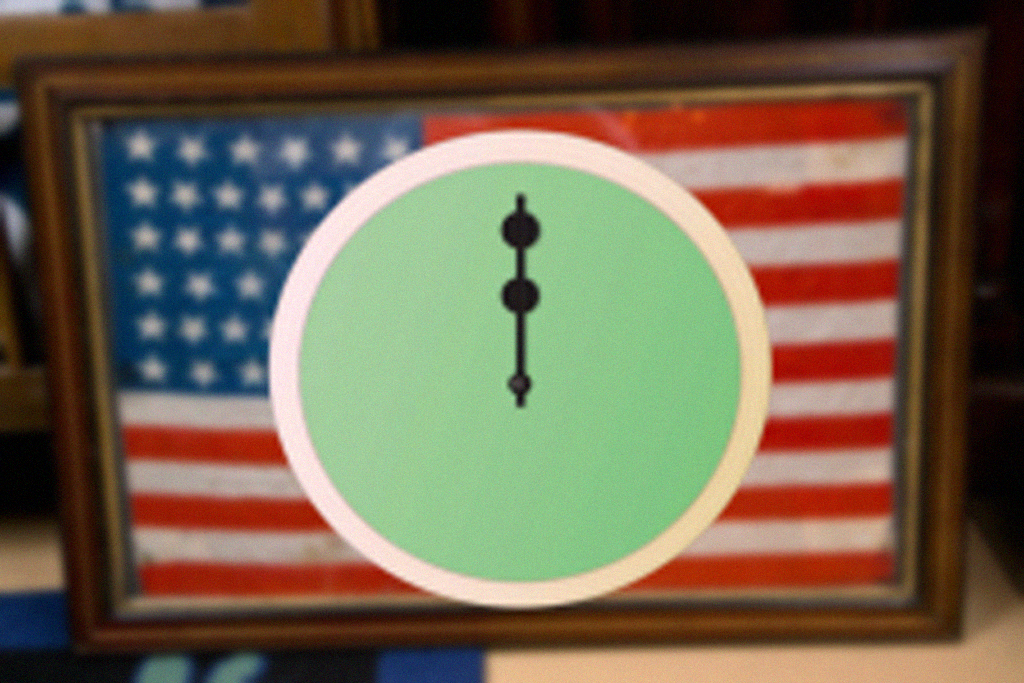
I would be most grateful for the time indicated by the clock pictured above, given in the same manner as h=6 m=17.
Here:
h=12 m=0
